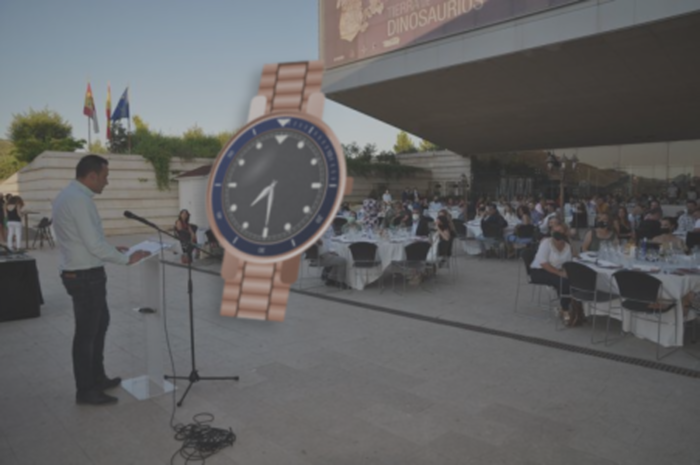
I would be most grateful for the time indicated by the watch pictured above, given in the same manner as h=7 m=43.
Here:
h=7 m=30
